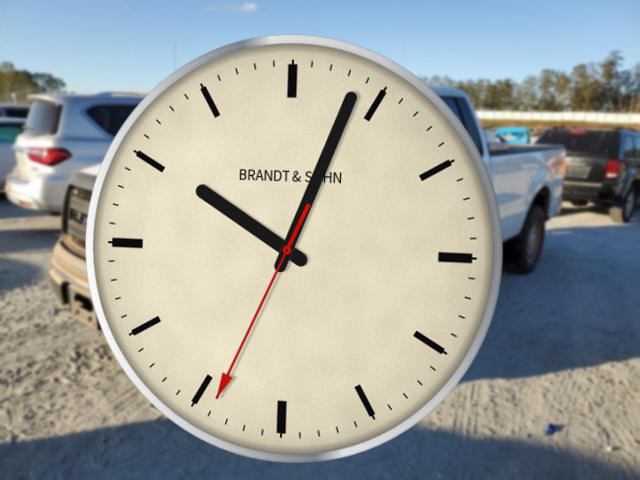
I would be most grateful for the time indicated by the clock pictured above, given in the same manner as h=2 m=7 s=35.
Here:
h=10 m=3 s=34
